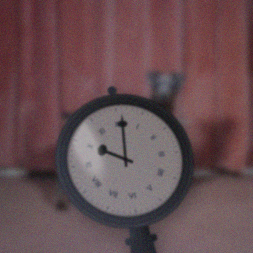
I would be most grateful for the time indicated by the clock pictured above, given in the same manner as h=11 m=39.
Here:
h=10 m=1
